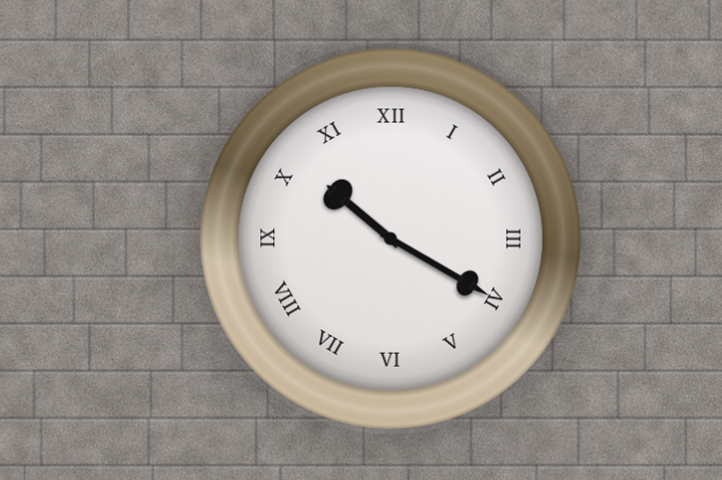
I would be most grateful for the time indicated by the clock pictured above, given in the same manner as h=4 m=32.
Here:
h=10 m=20
